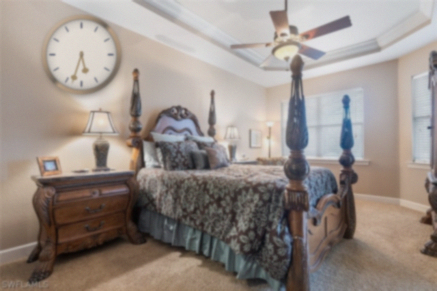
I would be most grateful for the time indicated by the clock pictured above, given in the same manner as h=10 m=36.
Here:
h=5 m=33
